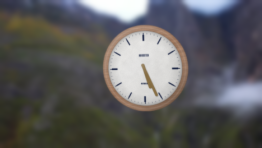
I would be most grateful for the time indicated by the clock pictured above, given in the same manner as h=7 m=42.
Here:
h=5 m=26
